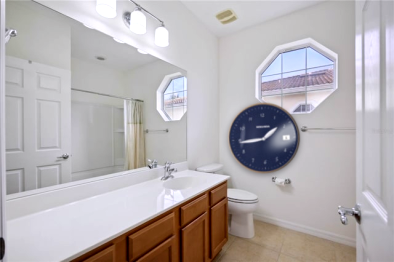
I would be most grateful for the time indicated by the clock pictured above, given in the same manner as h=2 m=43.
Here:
h=1 m=44
